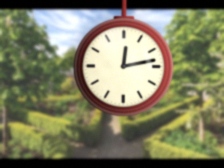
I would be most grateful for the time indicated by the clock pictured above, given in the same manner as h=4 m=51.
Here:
h=12 m=13
